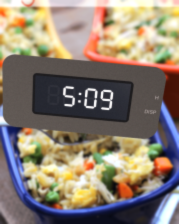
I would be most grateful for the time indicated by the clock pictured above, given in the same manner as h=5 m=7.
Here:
h=5 m=9
